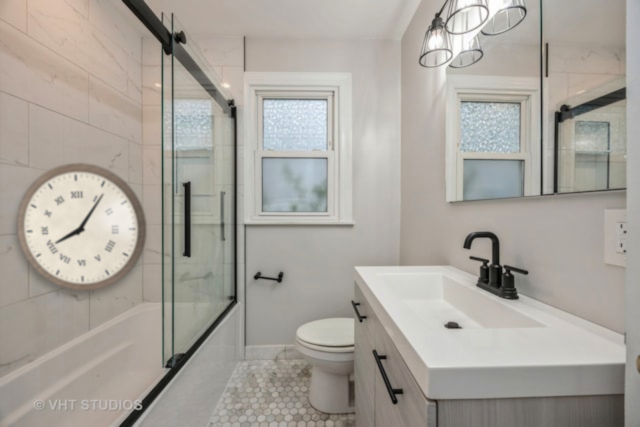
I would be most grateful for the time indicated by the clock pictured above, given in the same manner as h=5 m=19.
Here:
h=8 m=6
